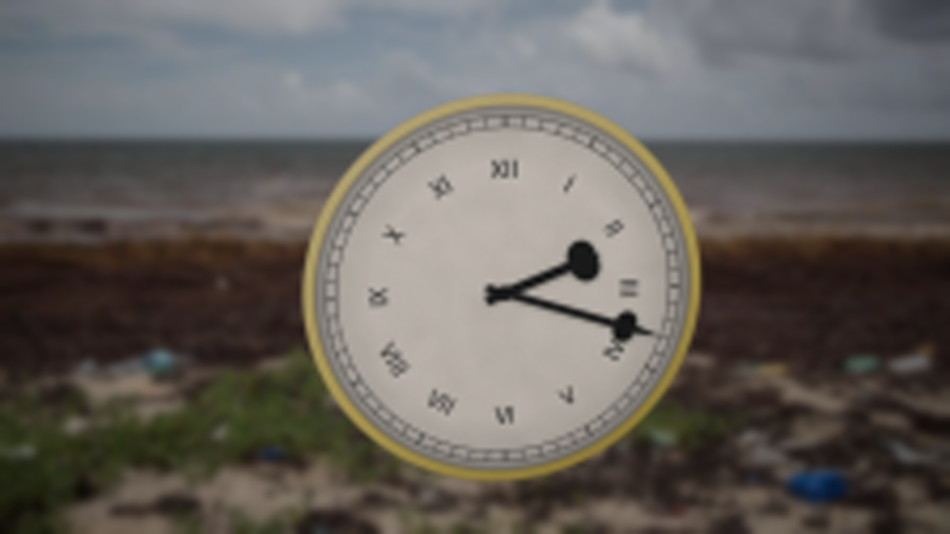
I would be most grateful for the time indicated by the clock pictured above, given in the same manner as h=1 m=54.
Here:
h=2 m=18
